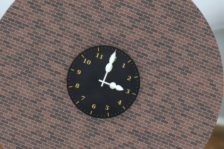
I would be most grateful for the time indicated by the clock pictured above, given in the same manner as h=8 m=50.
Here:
h=3 m=0
